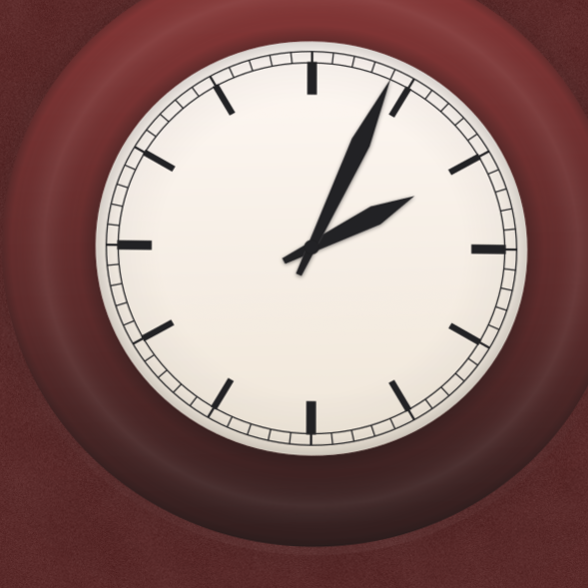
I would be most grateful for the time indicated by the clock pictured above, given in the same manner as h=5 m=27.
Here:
h=2 m=4
